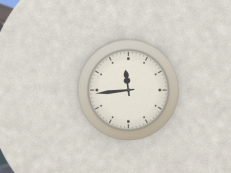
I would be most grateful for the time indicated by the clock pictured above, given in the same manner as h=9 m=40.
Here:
h=11 m=44
